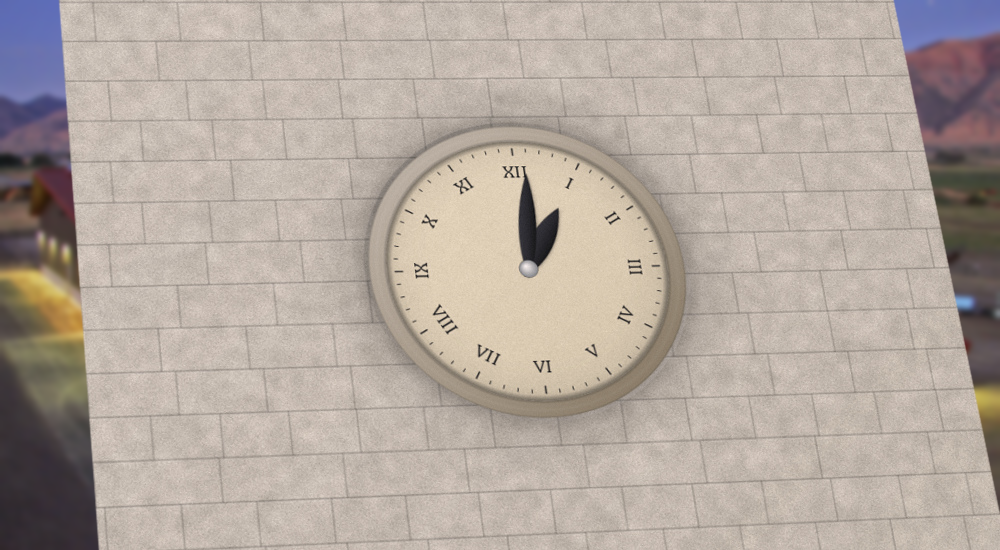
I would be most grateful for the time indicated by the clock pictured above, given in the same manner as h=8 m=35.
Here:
h=1 m=1
